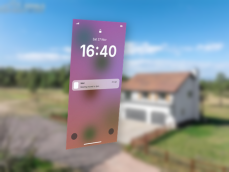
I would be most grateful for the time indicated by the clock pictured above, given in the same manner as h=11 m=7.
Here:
h=16 m=40
